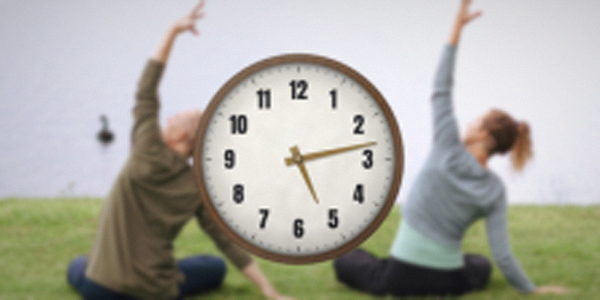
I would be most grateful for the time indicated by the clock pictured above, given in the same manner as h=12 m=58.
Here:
h=5 m=13
